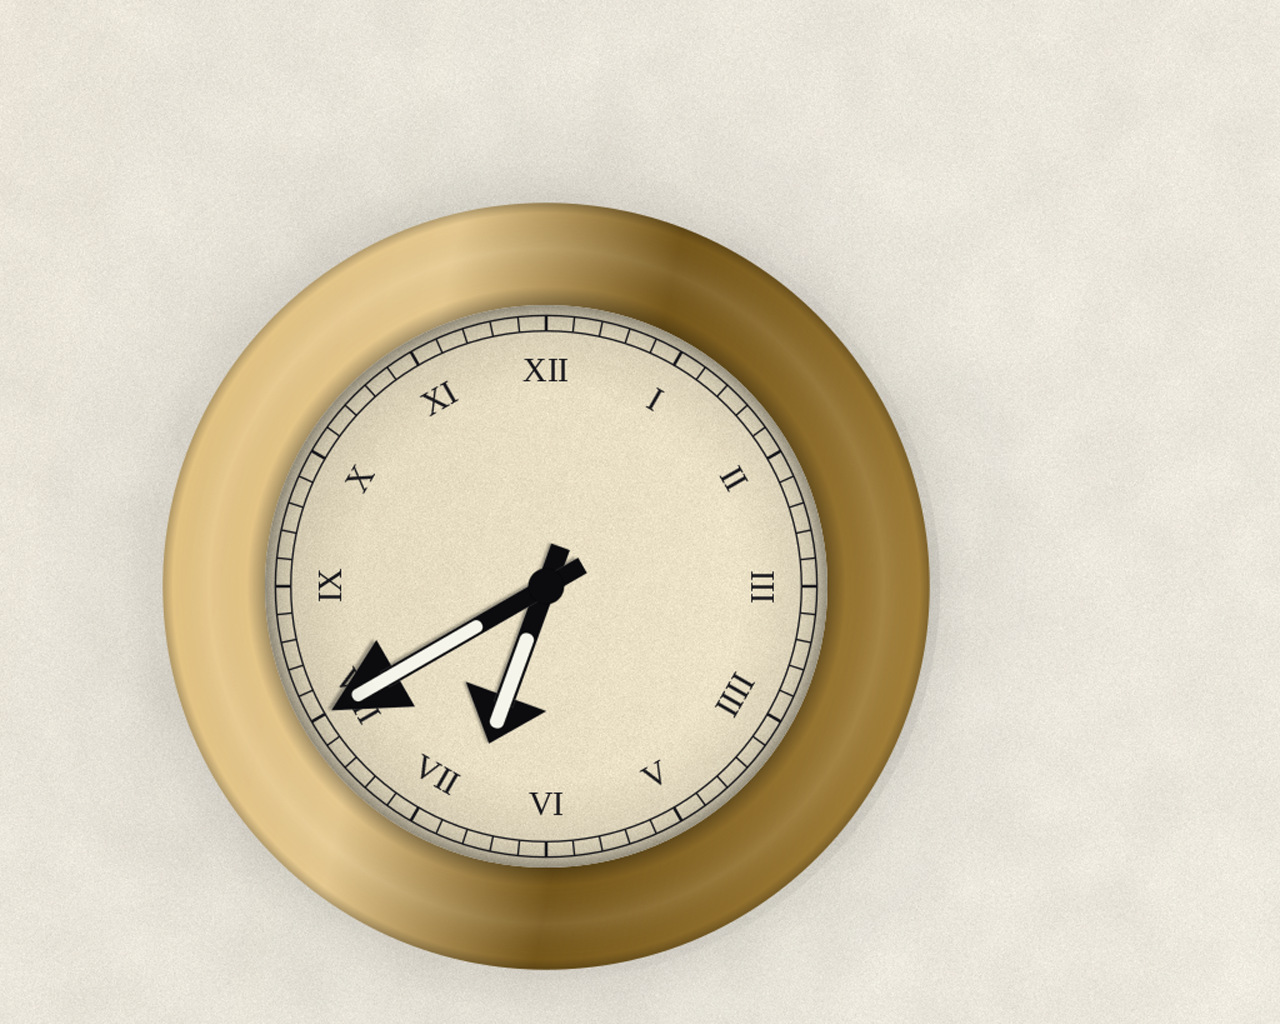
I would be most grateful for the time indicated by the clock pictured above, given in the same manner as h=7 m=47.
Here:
h=6 m=40
